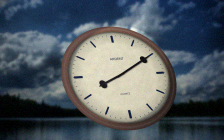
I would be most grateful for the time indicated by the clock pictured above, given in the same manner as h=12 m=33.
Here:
h=8 m=10
